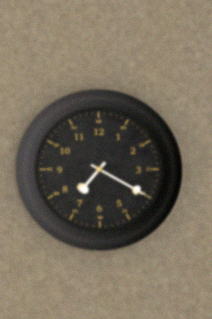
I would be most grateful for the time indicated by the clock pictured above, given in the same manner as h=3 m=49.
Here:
h=7 m=20
